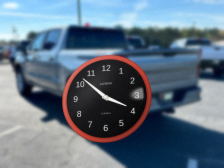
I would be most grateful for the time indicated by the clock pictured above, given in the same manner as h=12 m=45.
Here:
h=3 m=52
